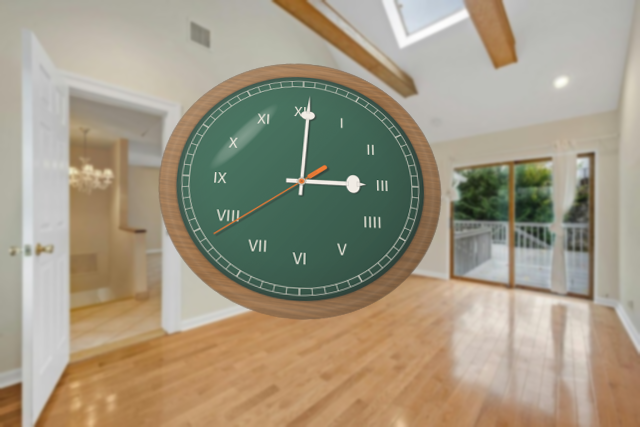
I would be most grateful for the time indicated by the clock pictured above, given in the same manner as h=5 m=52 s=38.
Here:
h=3 m=0 s=39
